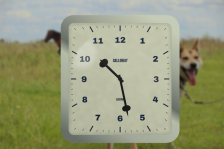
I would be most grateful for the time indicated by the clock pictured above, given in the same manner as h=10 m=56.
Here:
h=10 m=28
